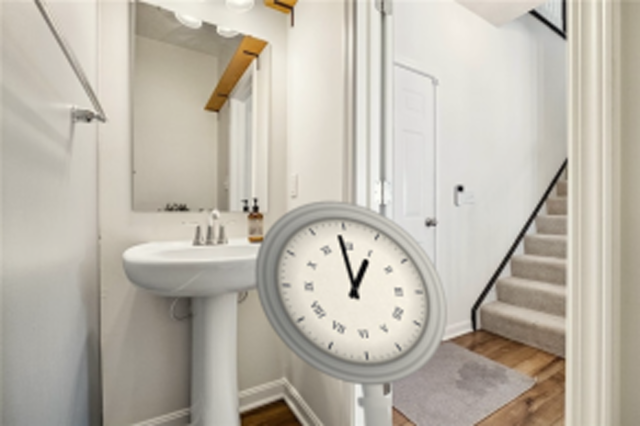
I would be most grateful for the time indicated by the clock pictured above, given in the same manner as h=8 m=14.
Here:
h=12 m=59
